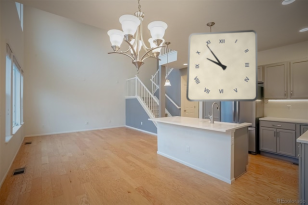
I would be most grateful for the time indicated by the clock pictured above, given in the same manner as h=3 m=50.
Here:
h=9 m=54
